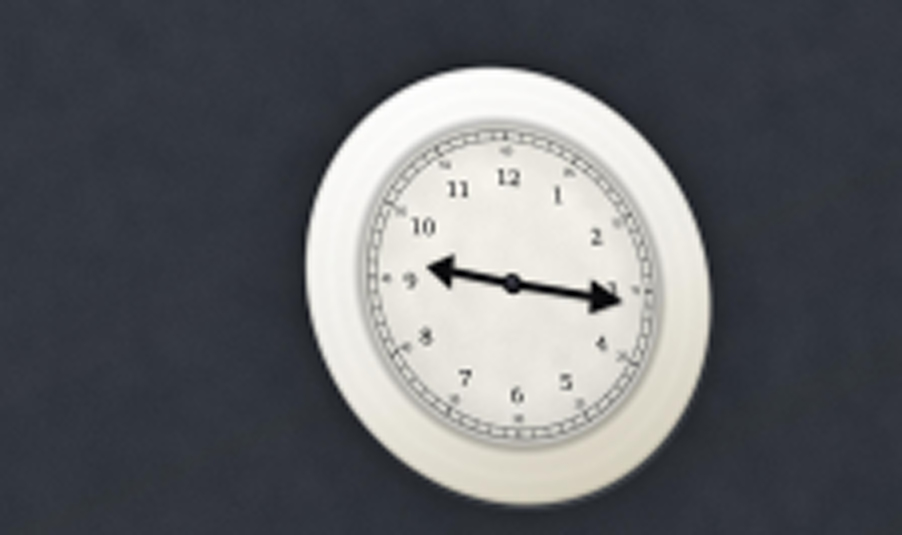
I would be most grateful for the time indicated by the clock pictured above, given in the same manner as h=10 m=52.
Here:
h=9 m=16
